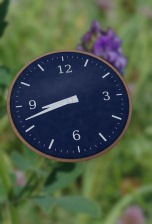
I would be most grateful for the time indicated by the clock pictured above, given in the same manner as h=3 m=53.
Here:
h=8 m=42
